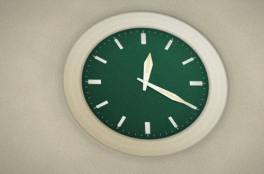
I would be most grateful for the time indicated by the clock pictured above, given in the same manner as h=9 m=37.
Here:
h=12 m=20
